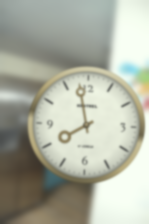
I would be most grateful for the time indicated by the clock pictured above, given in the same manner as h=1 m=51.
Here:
h=7 m=58
